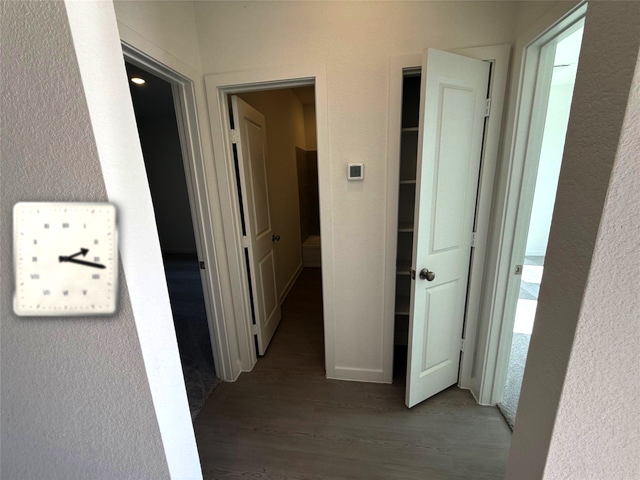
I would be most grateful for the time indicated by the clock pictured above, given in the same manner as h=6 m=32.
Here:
h=2 m=17
